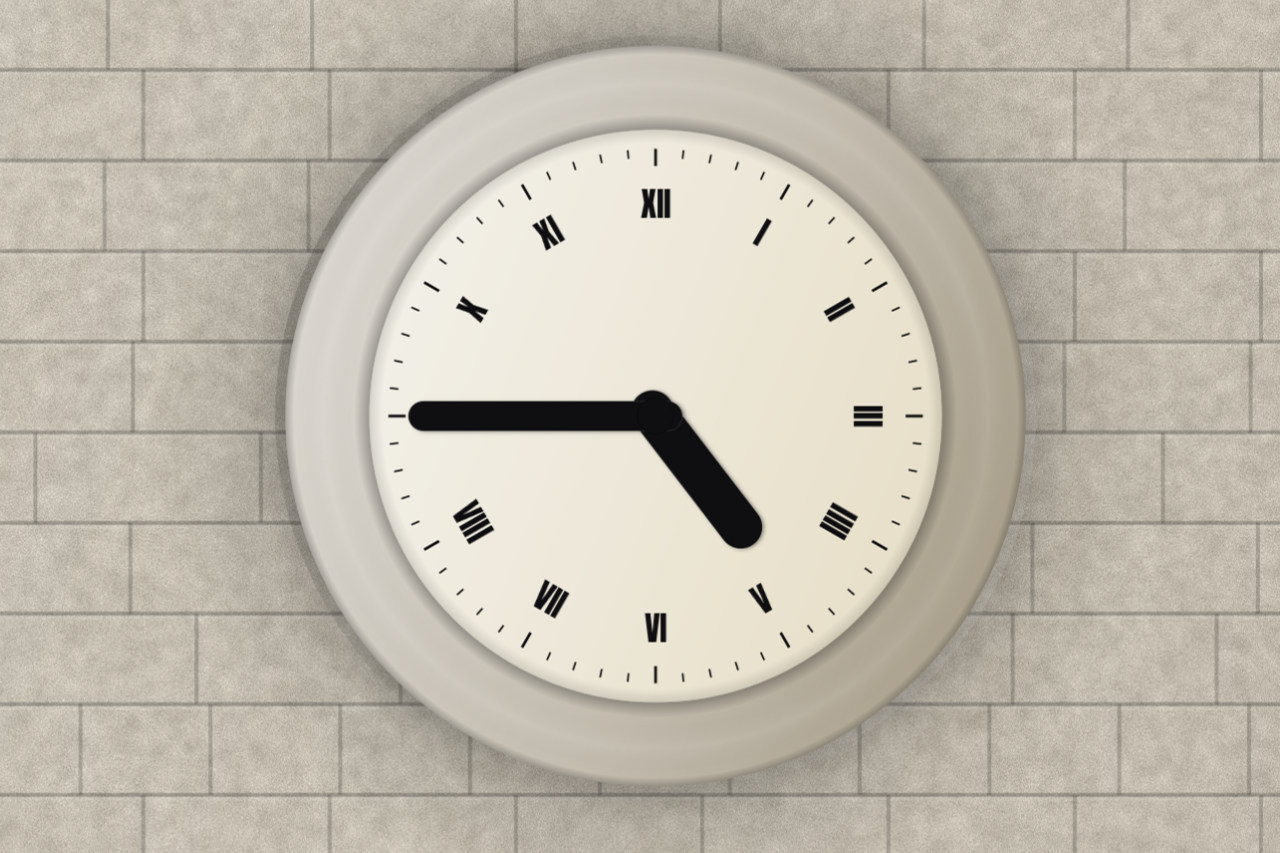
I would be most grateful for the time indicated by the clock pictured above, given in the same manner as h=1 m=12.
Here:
h=4 m=45
